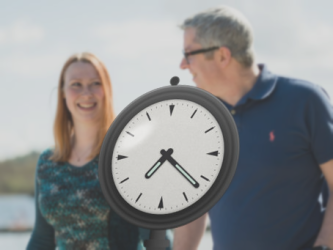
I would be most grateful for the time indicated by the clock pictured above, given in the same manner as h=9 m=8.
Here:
h=7 m=22
